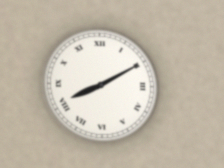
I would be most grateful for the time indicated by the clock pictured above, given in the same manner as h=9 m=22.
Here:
h=8 m=10
